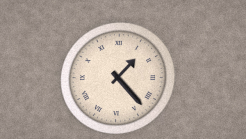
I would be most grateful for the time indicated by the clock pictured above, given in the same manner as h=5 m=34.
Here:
h=1 m=23
